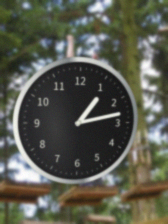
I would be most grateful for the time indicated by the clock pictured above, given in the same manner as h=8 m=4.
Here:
h=1 m=13
